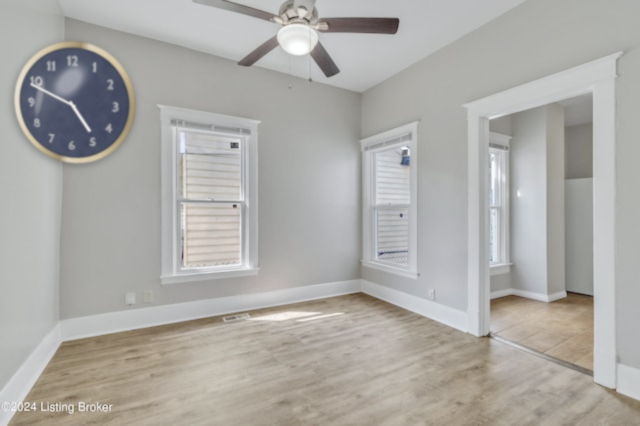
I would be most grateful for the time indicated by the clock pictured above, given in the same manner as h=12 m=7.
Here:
h=4 m=49
